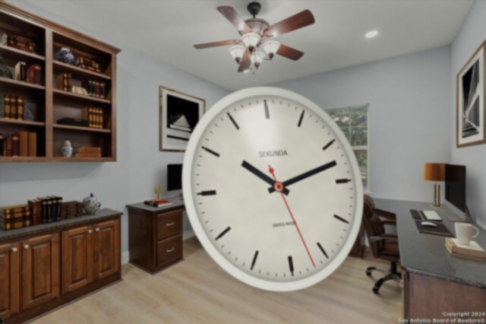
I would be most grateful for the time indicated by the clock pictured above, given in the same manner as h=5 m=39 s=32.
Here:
h=10 m=12 s=27
